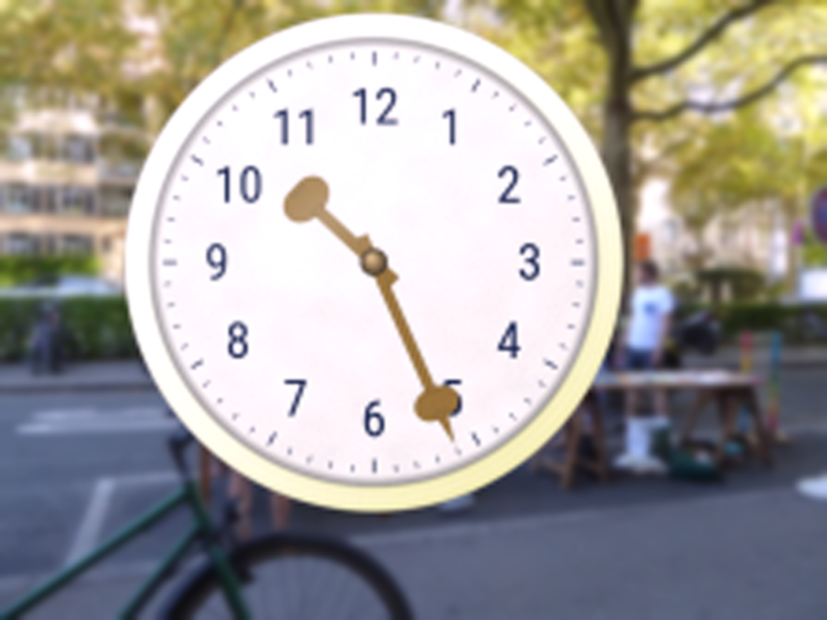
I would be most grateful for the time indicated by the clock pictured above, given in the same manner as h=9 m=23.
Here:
h=10 m=26
